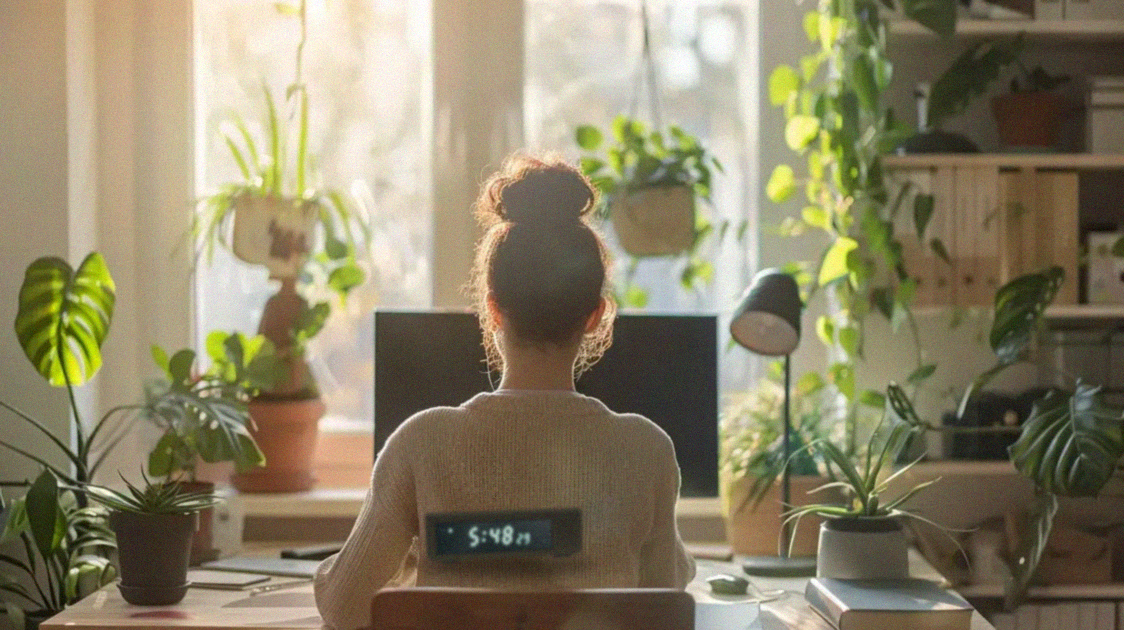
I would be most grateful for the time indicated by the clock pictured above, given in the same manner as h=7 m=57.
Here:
h=5 m=48
